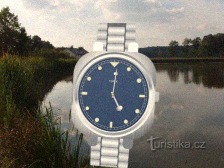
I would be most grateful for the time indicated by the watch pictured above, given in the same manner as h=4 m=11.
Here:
h=5 m=1
